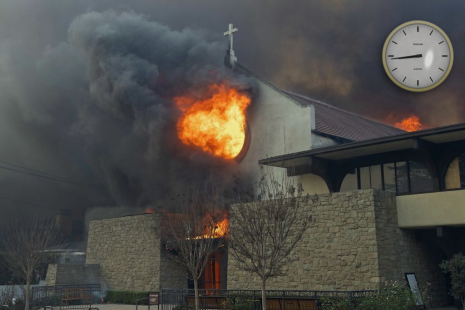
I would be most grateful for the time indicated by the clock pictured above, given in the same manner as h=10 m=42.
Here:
h=8 m=44
